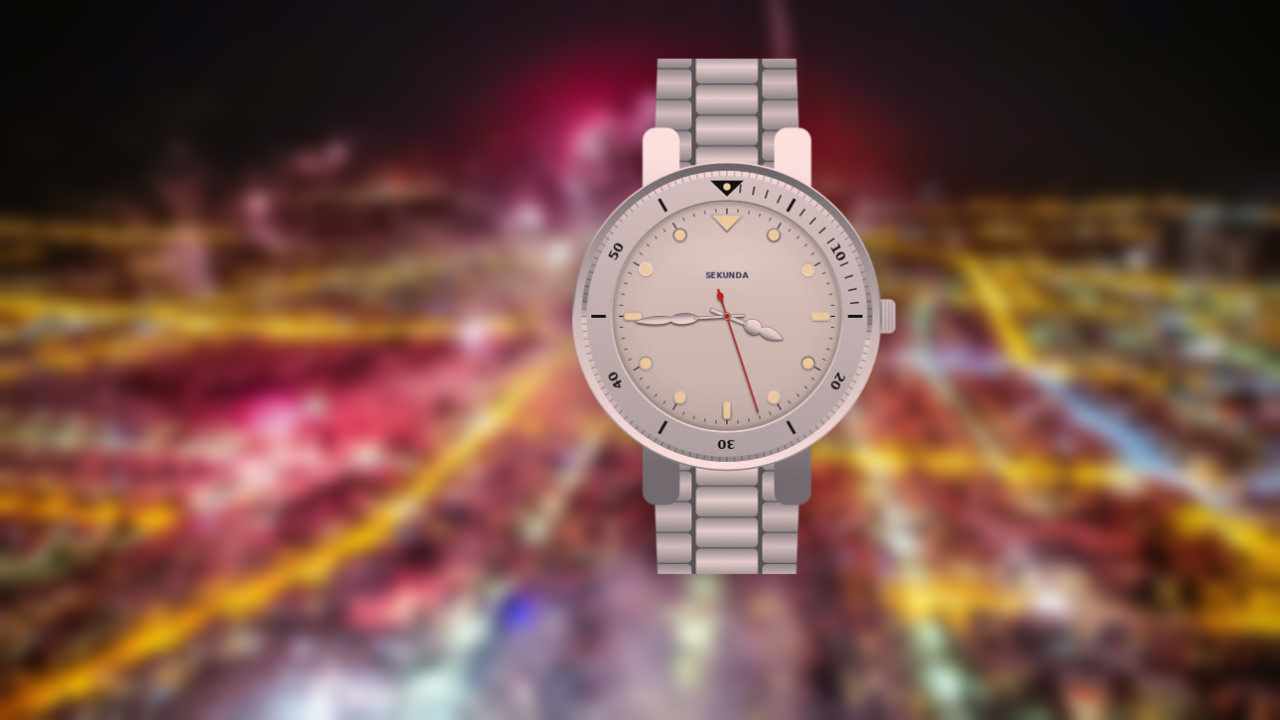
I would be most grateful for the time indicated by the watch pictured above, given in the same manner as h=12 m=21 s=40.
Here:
h=3 m=44 s=27
